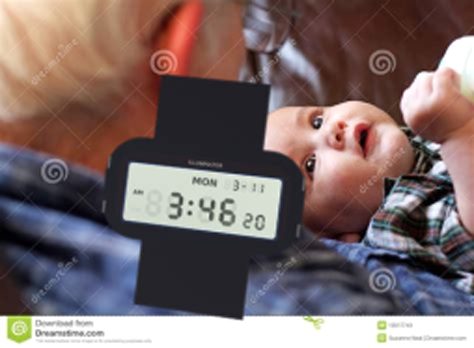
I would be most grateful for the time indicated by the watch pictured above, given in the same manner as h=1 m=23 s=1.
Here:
h=3 m=46 s=20
